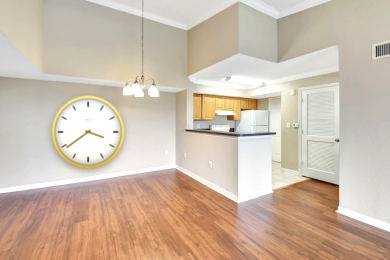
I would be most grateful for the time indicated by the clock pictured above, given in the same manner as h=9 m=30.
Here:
h=3 m=39
